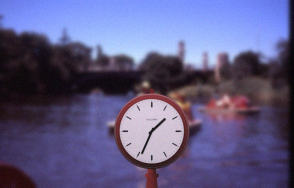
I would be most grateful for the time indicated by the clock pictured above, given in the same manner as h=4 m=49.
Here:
h=1 m=34
